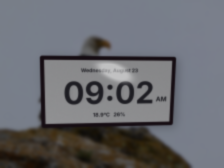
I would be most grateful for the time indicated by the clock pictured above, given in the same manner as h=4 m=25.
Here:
h=9 m=2
